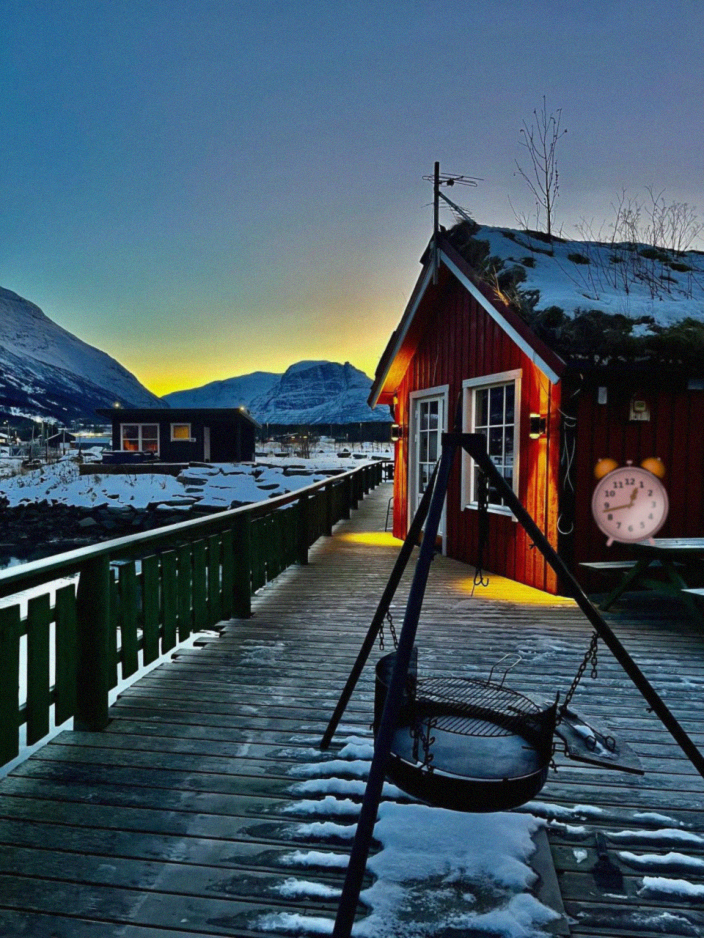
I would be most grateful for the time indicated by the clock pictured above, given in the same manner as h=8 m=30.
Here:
h=12 m=43
